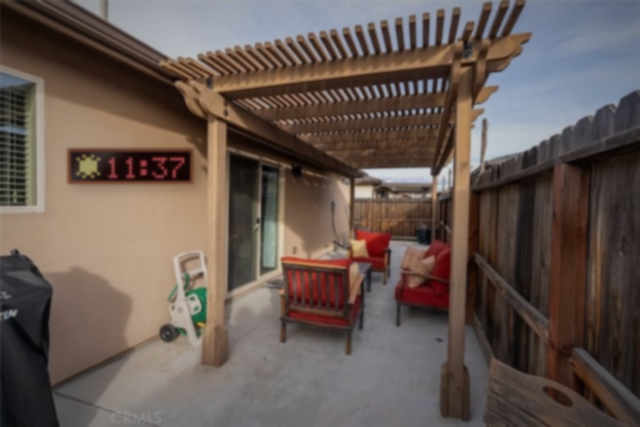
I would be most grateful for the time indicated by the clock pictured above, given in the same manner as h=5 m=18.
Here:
h=11 m=37
